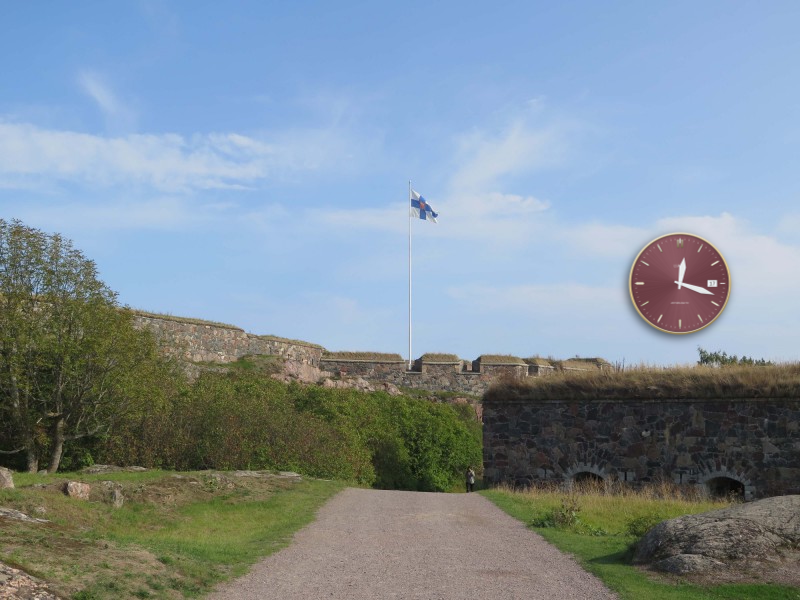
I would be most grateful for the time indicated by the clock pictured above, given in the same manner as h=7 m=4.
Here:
h=12 m=18
